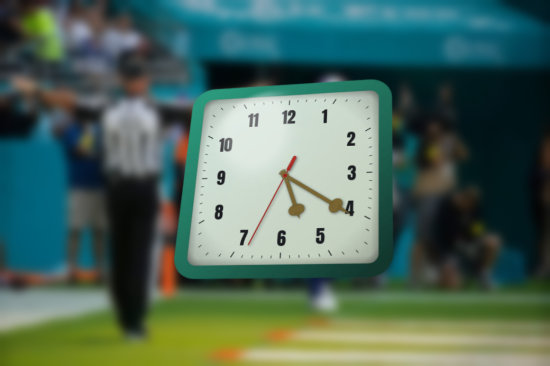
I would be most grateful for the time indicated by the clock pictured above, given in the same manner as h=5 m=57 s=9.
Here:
h=5 m=20 s=34
